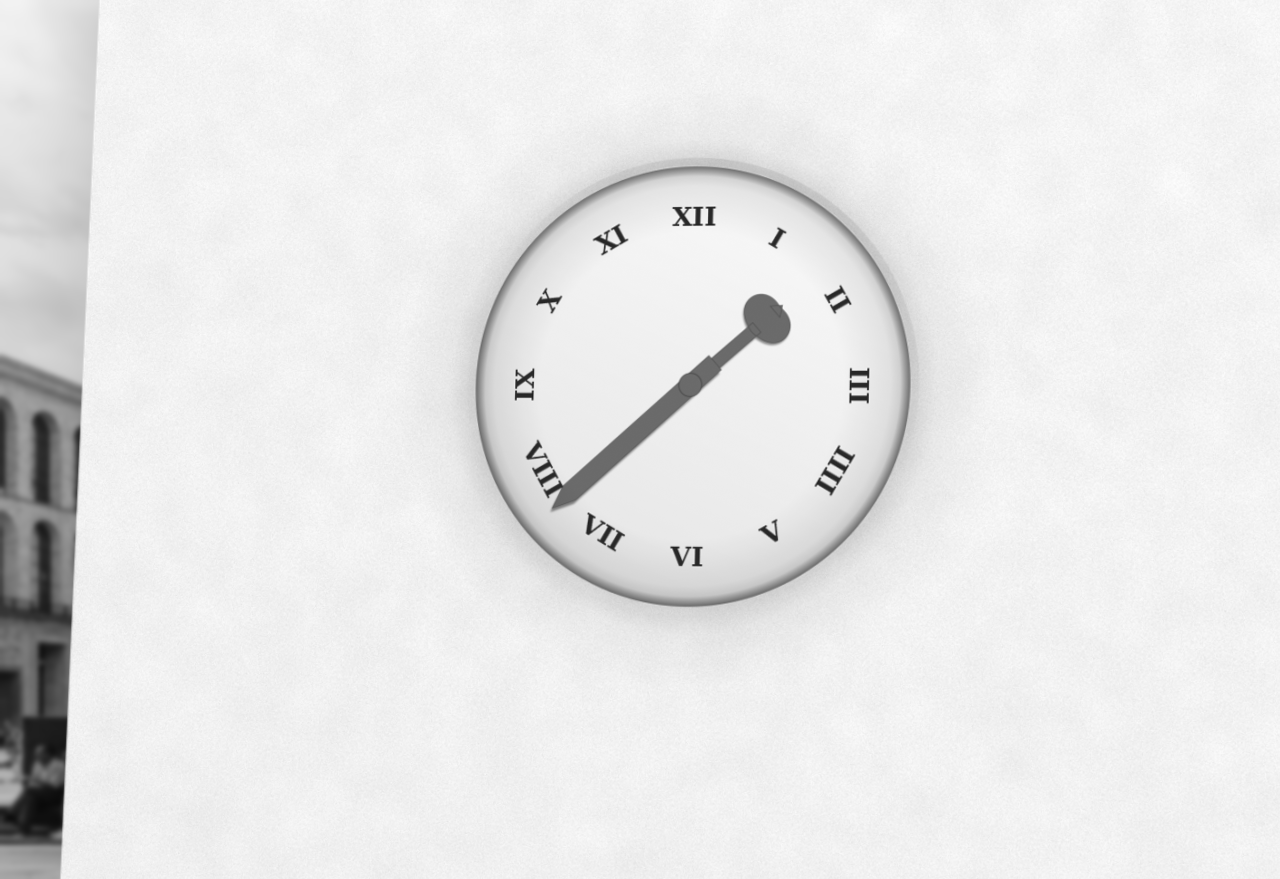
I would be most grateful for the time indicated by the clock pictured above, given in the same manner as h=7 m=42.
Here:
h=1 m=38
